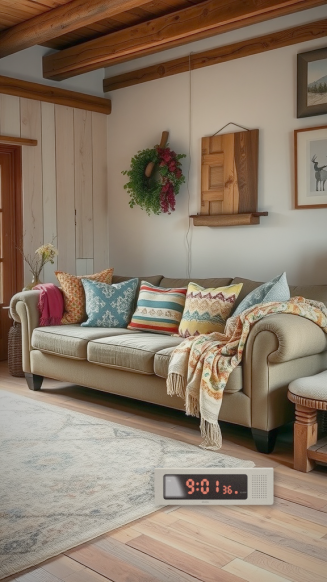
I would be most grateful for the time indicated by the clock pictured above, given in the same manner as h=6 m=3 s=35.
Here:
h=9 m=1 s=36
